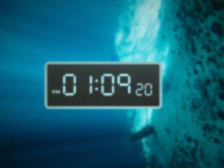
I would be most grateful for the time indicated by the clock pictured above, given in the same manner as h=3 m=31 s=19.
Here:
h=1 m=9 s=20
